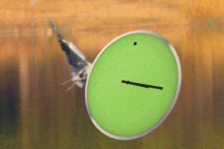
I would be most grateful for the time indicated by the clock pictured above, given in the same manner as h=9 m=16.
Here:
h=3 m=16
